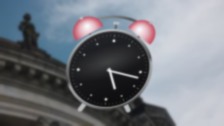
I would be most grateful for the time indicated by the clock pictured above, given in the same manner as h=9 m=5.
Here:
h=5 m=17
